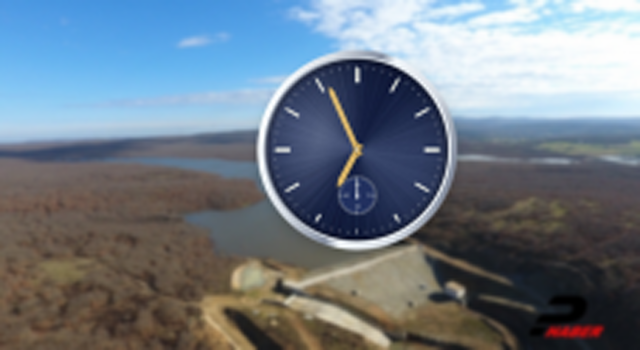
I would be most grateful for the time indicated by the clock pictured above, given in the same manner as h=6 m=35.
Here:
h=6 m=56
